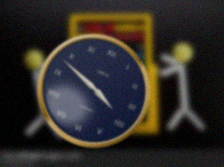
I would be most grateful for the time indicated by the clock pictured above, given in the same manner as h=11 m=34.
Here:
h=3 m=48
